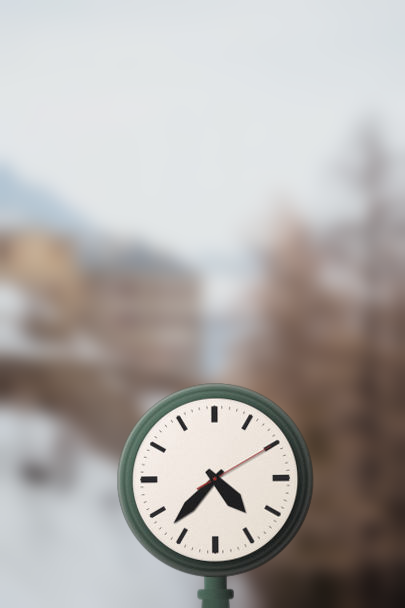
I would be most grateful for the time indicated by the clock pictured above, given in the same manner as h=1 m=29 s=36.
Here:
h=4 m=37 s=10
